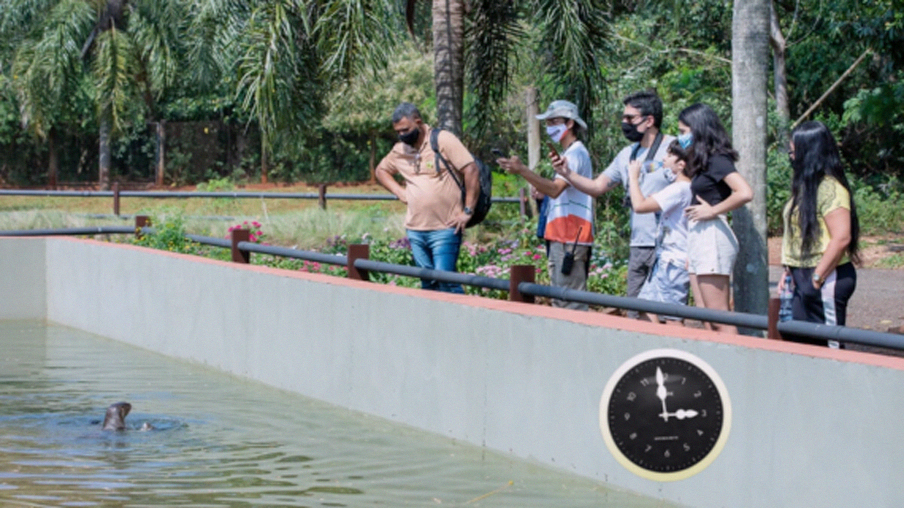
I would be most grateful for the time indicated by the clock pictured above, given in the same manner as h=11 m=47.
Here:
h=2 m=59
